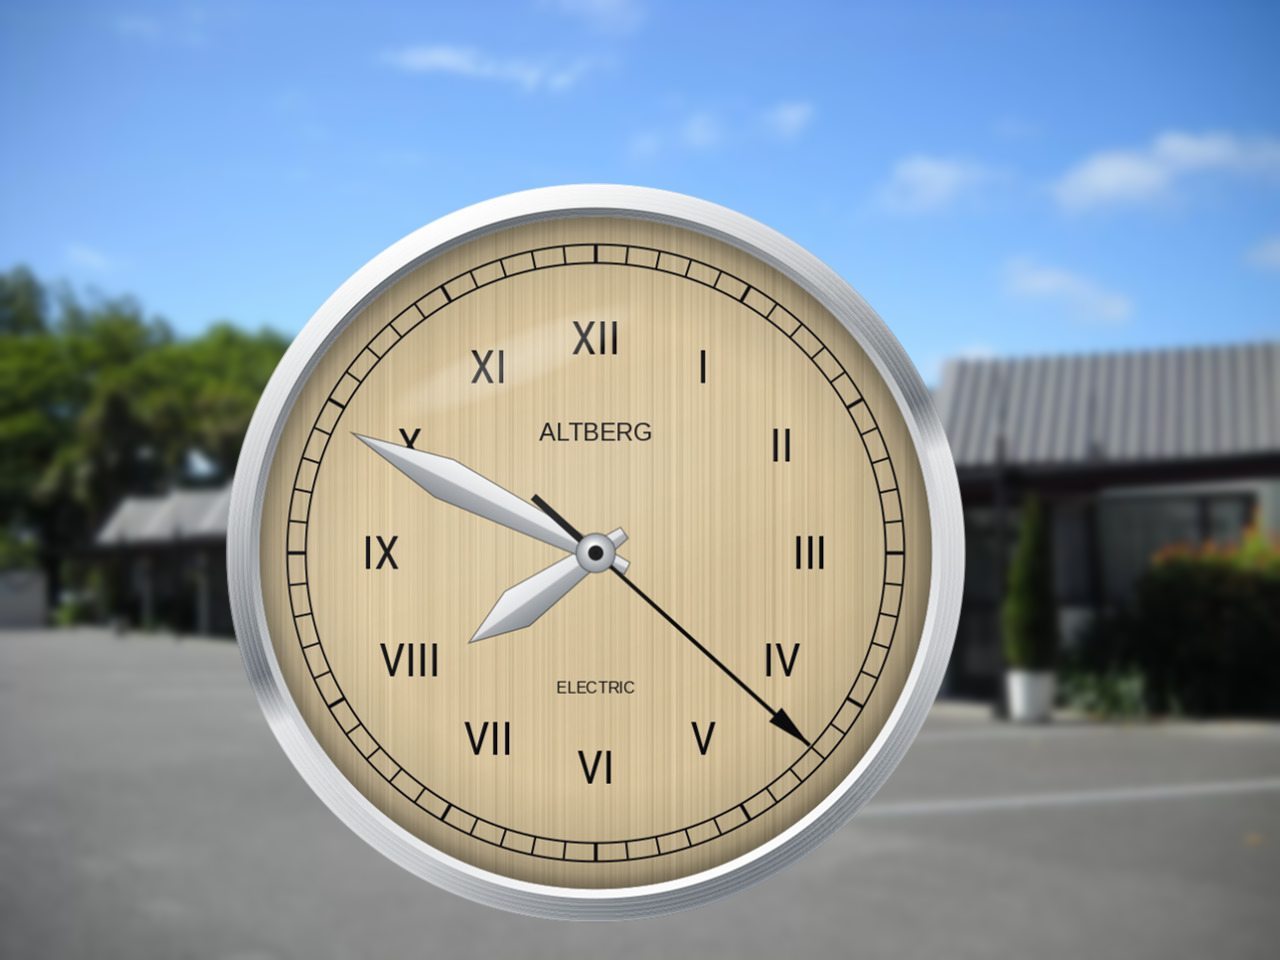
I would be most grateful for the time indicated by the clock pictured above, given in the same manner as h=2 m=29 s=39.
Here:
h=7 m=49 s=22
